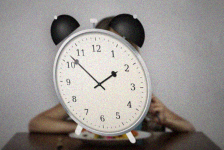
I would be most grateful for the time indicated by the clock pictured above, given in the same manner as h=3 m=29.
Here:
h=1 m=52
